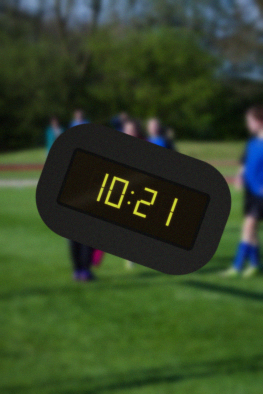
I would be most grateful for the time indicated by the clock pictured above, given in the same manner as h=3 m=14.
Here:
h=10 m=21
